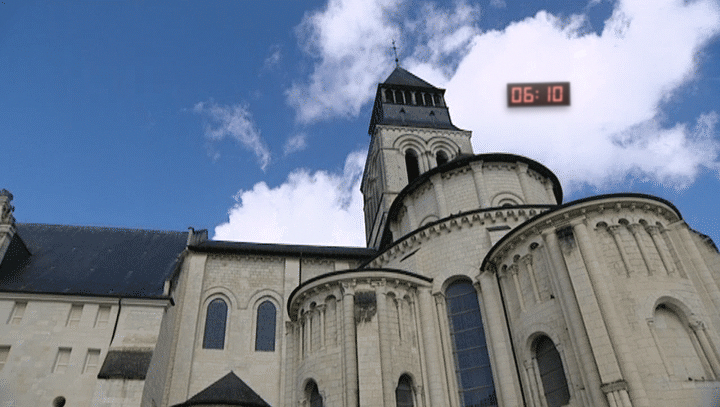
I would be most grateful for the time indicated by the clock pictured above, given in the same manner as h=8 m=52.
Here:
h=6 m=10
